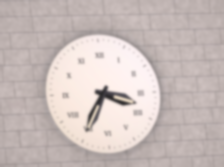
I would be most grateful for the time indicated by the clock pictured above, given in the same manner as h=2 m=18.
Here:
h=3 m=35
